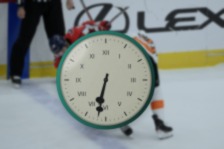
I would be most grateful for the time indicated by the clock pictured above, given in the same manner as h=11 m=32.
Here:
h=6 m=32
